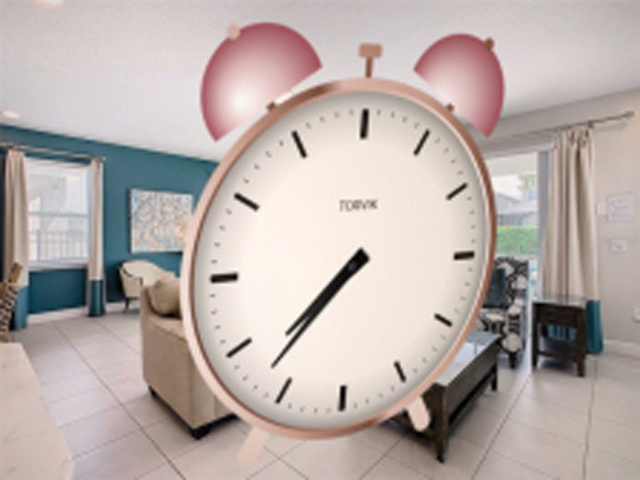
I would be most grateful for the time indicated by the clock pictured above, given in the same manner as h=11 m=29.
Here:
h=7 m=37
